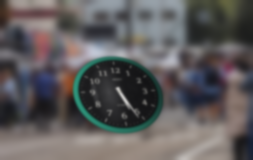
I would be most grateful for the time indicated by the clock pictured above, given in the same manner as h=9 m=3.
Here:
h=5 m=26
